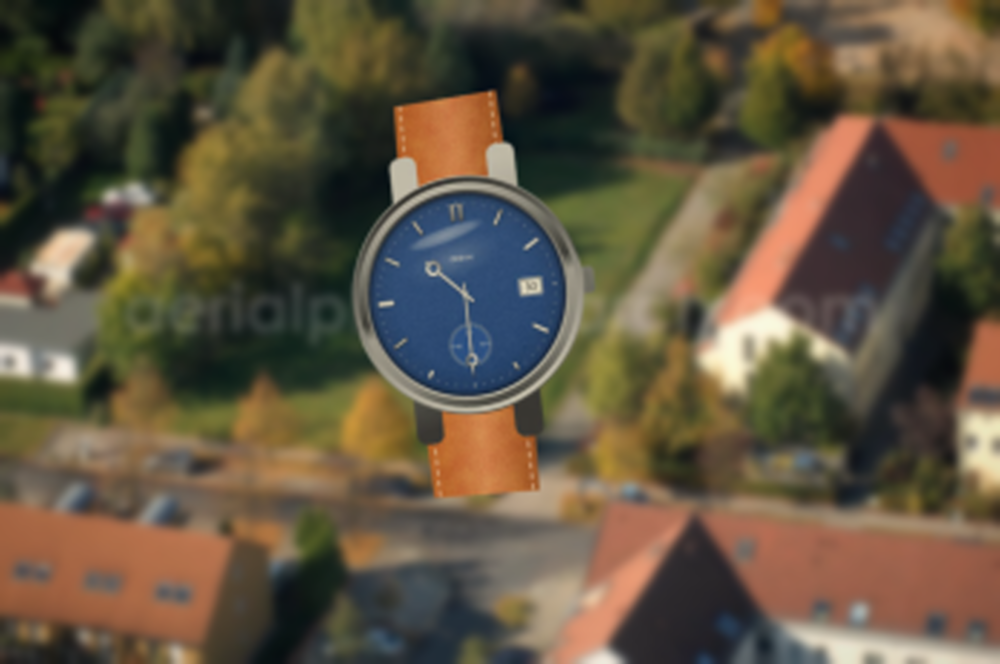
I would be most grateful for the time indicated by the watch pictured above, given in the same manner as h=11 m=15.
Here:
h=10 m=30
